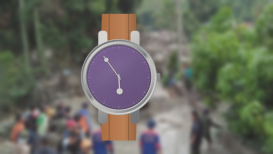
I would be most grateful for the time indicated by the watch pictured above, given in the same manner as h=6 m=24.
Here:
h=5 m=54
